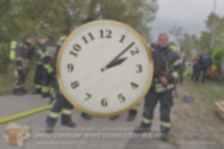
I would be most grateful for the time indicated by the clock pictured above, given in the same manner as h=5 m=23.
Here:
h=2 m=8
